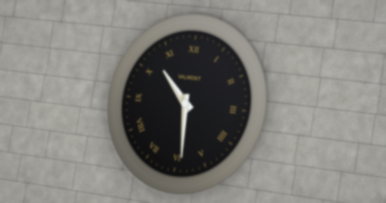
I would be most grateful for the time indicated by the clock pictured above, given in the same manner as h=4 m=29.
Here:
h=10 m=29
